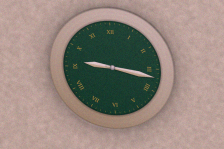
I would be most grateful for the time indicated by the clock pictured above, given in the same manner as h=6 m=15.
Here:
h=9 m=17
